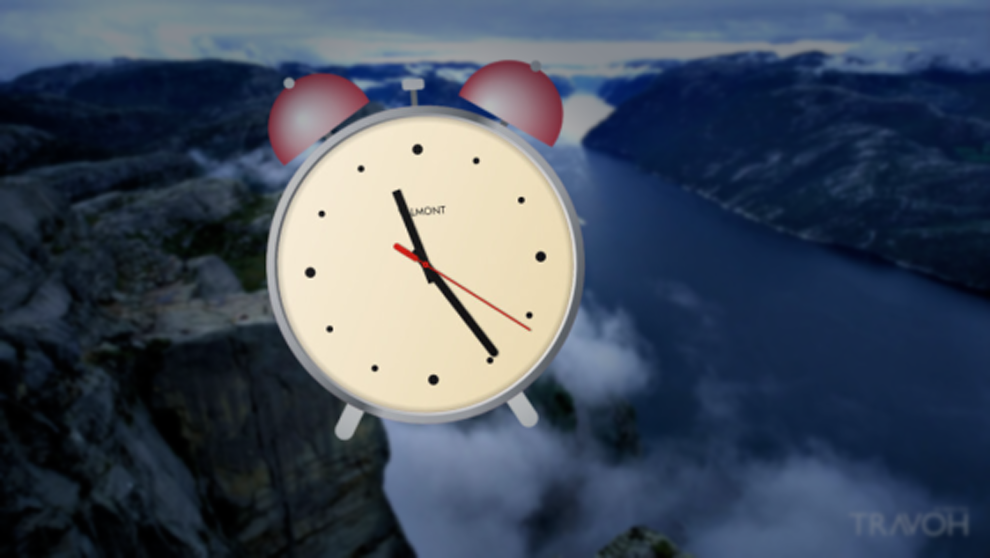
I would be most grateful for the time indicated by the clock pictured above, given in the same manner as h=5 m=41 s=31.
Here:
h=11 m=24 s=21
